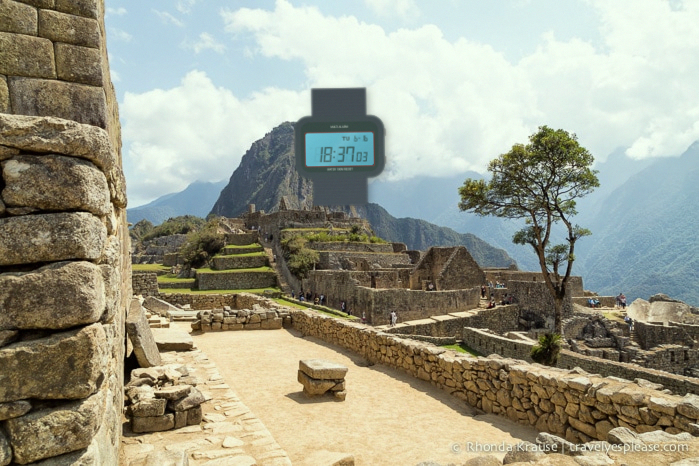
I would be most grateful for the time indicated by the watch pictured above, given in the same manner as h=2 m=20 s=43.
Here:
h=18 m=37 s=3
